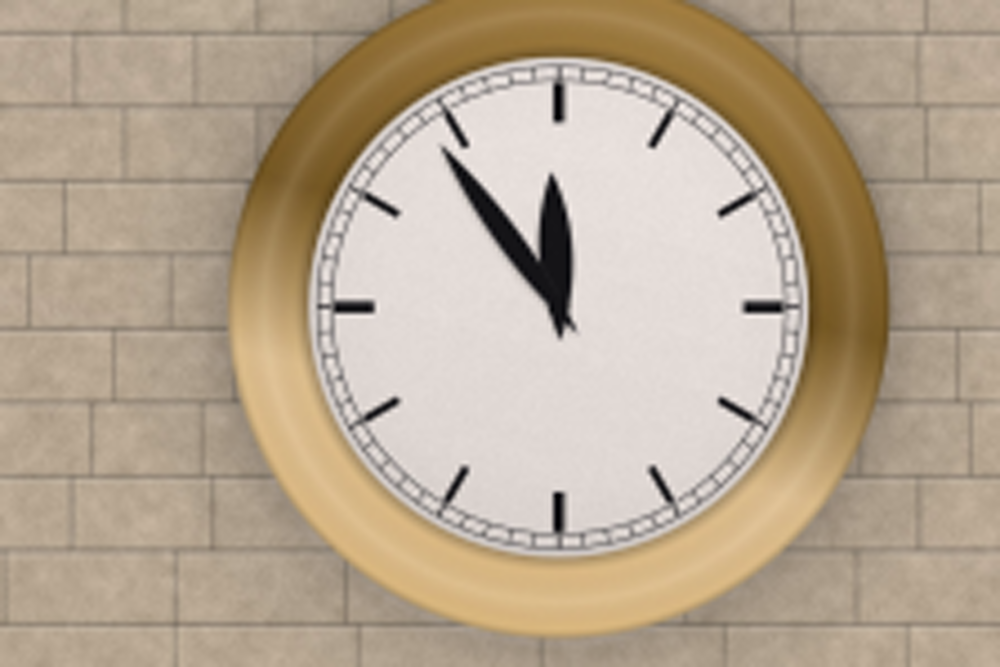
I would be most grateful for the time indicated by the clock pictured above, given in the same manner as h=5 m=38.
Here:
h=11 m=54
